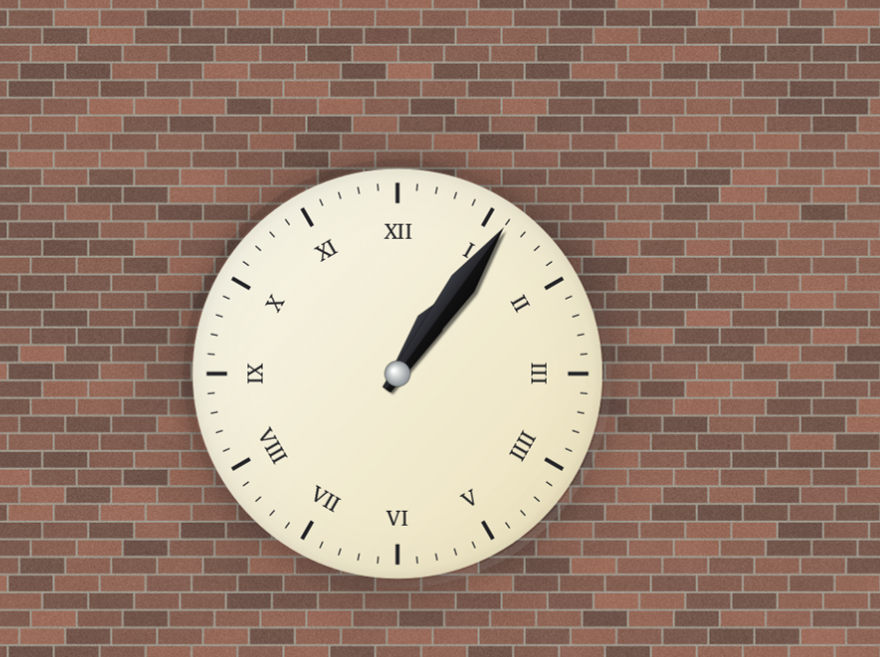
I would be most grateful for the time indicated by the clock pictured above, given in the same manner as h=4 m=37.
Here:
h=1 m=6
